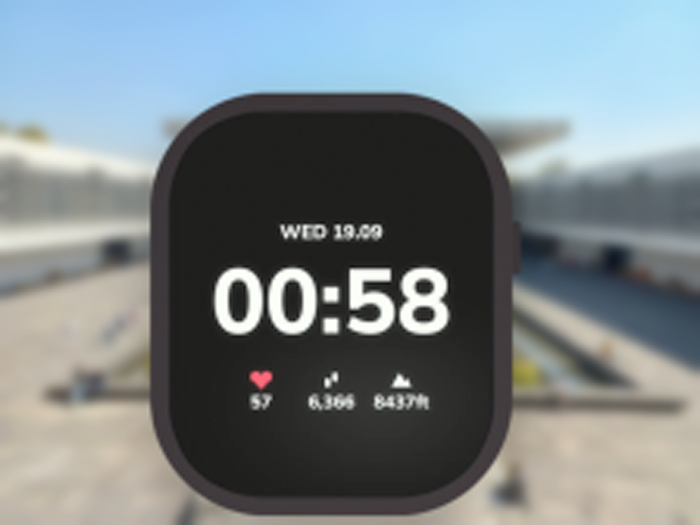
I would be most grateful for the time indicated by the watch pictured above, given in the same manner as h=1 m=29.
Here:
h=0 m=58
